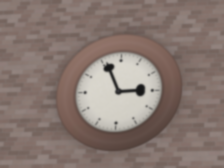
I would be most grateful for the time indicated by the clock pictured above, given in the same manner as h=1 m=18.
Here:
h=2 m=56
